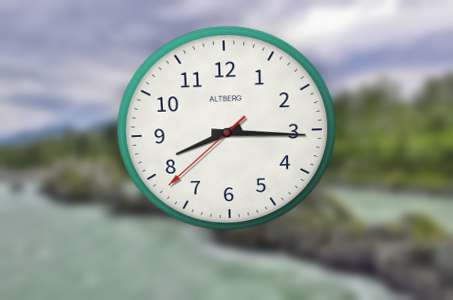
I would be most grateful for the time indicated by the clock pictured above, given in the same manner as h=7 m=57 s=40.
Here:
h=8 m=15 s=38
